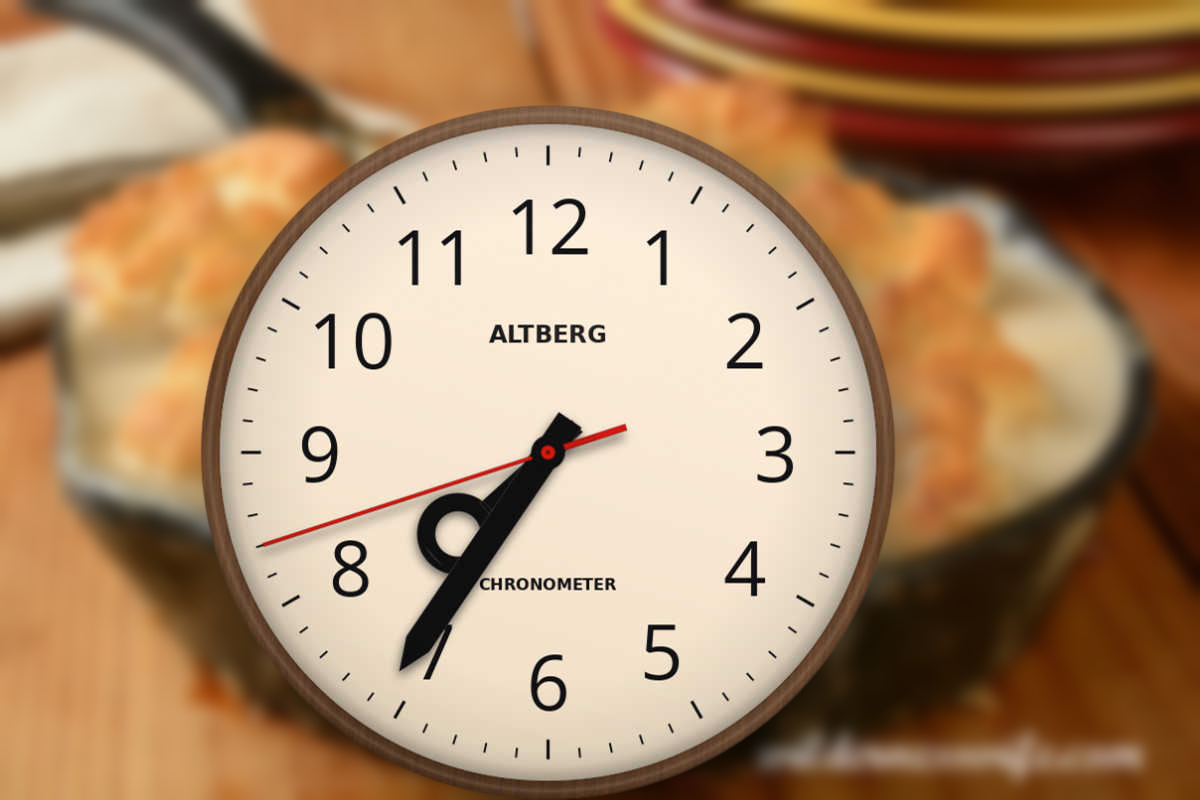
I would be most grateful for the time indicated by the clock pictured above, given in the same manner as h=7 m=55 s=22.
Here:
h=7 m=35 s=42
